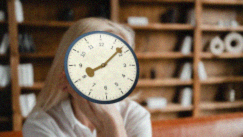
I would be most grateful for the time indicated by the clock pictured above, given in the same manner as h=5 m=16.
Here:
h=8 m=8
